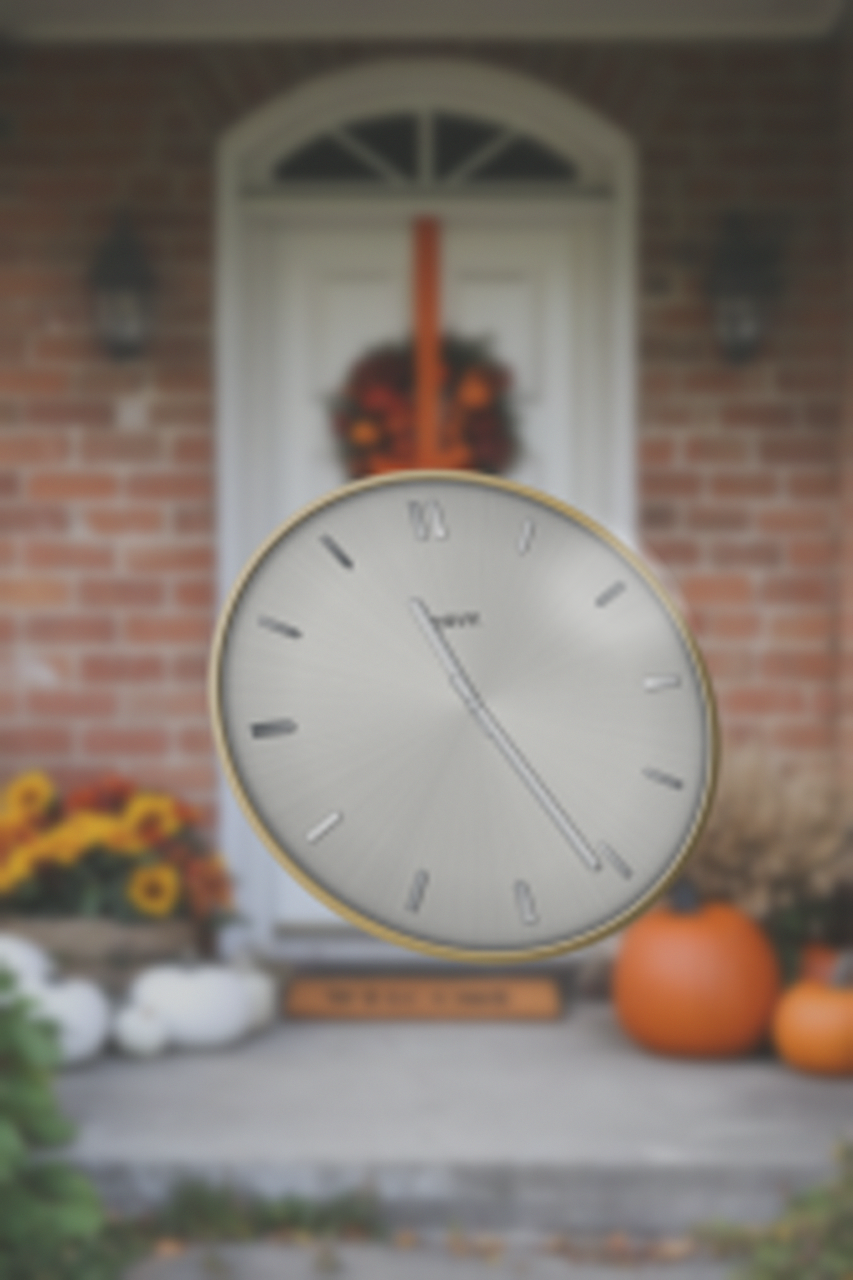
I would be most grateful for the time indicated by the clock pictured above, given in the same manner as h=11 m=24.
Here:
h=11 m=26
